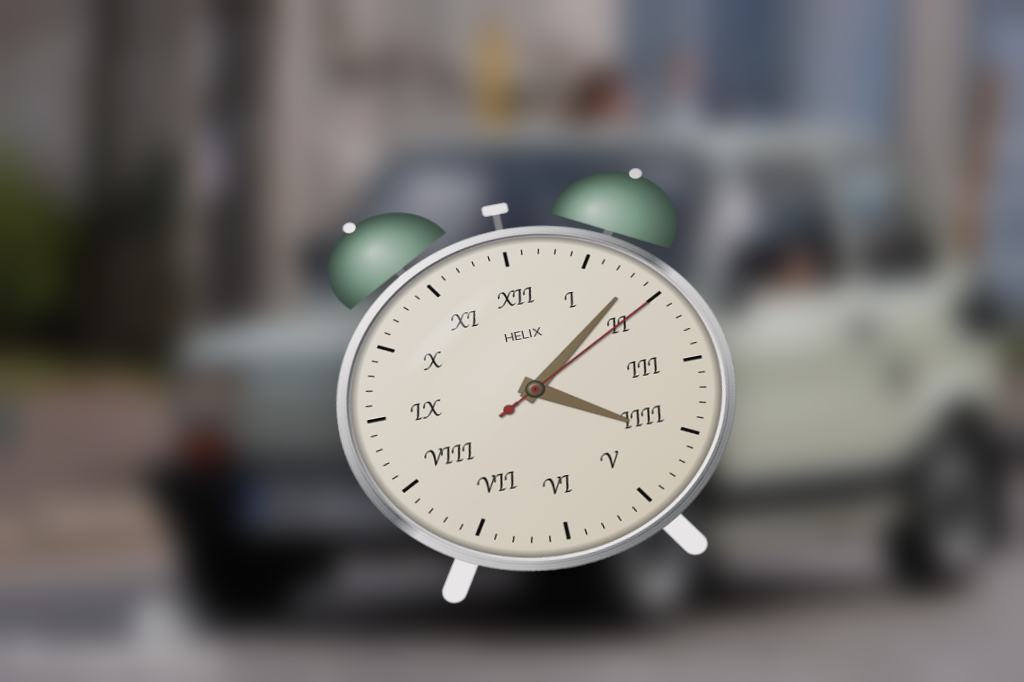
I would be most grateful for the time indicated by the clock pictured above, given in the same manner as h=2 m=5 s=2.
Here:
h=4 m=8 s=10
